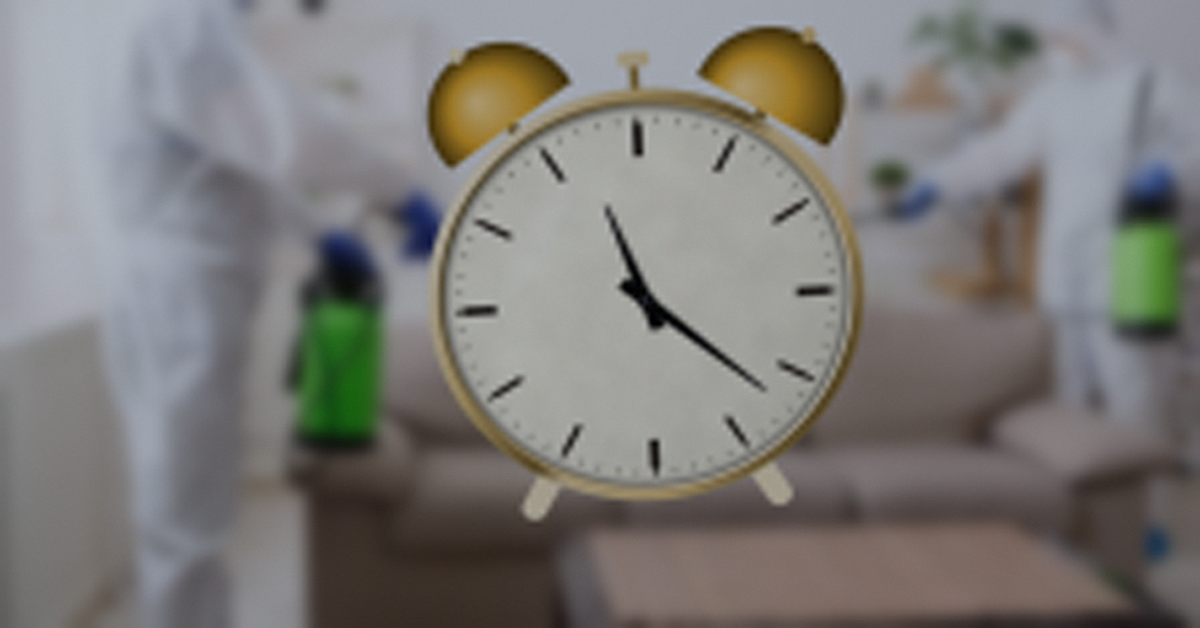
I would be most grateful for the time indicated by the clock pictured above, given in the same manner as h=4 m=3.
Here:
h=11 m=22
